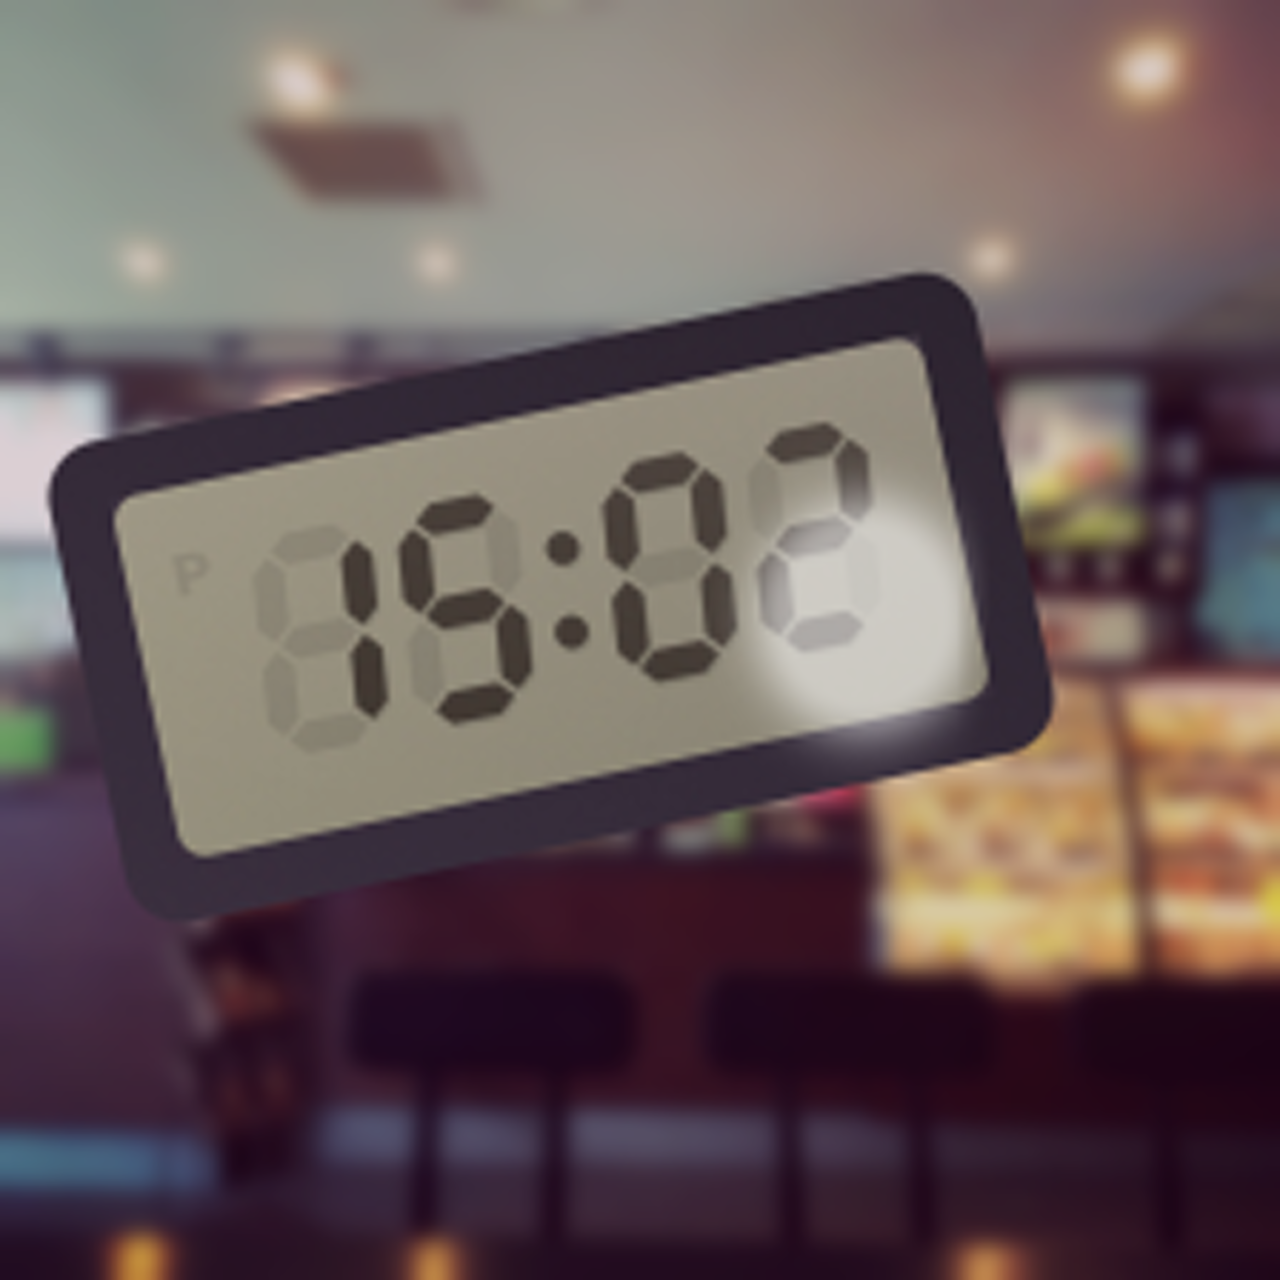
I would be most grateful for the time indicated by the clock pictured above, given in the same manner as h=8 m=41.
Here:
h=15 m=2
